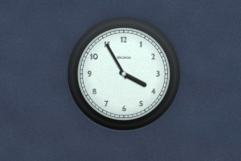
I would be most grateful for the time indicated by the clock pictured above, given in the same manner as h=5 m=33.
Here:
h=3 m=55
